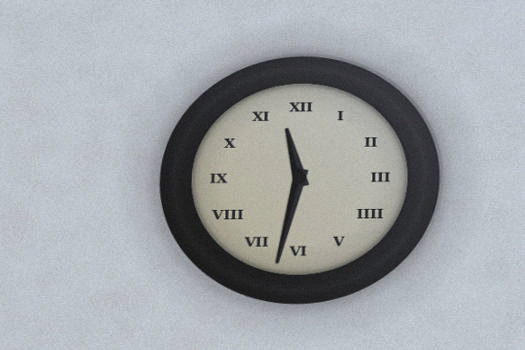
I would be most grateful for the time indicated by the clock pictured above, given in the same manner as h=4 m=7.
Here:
h=11 m=32
